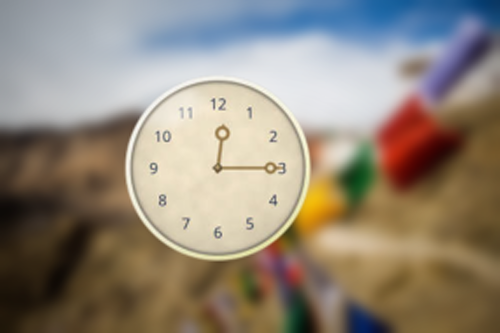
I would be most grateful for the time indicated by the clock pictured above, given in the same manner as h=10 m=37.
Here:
h=12 m=15
